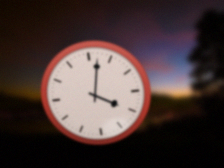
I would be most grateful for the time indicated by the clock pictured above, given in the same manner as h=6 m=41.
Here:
h=4 m=2
